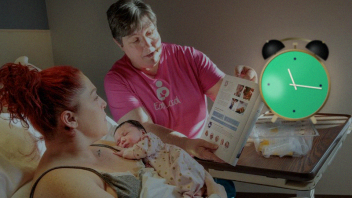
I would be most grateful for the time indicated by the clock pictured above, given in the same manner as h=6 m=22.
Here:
h=11 m=16
